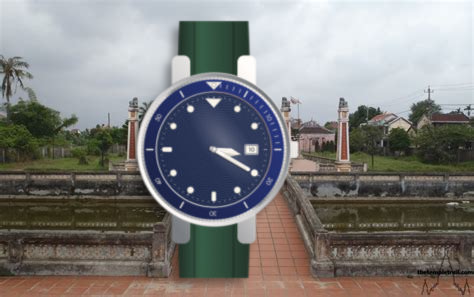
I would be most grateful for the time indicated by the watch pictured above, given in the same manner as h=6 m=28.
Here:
h=3 m=20
